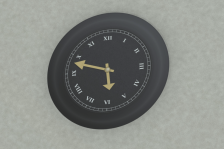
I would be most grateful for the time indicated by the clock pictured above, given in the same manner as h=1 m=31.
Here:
h=5 m=48
